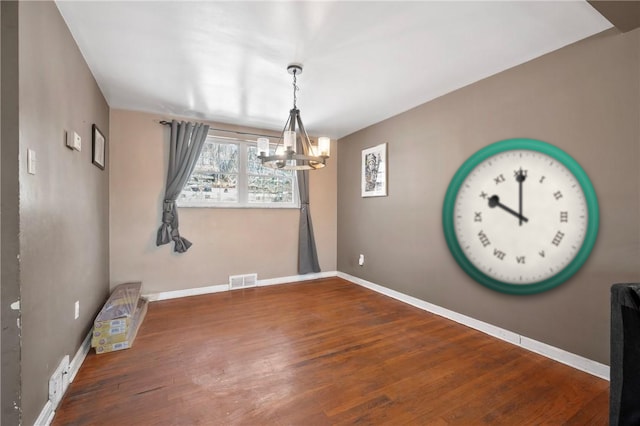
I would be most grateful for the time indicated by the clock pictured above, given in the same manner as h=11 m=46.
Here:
h=10 m=0
